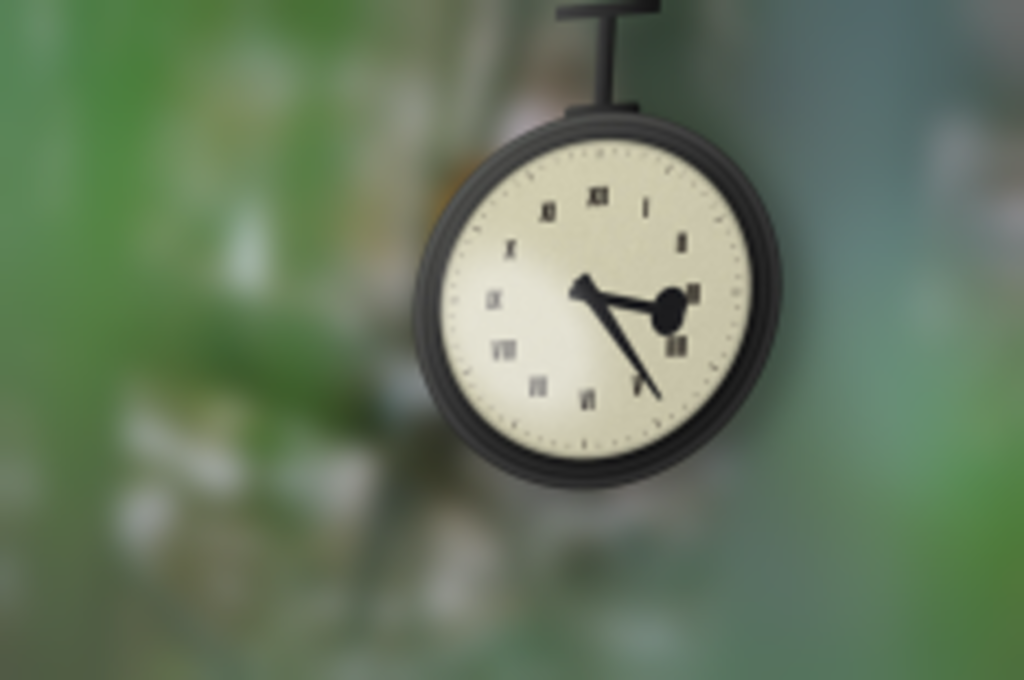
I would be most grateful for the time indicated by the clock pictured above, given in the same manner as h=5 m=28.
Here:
h=3 m=24
